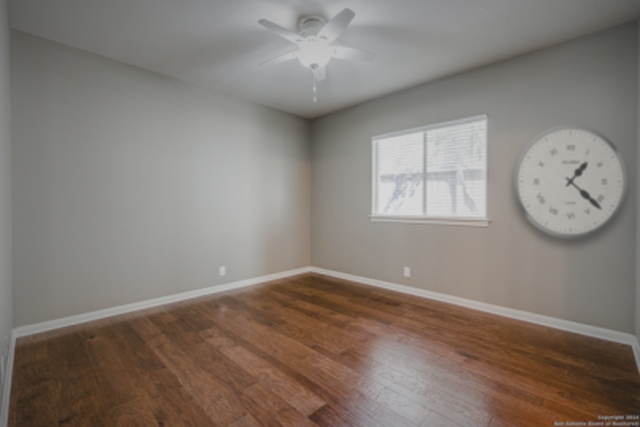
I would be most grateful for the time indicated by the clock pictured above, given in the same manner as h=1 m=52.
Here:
h=1 m=22
